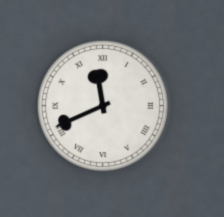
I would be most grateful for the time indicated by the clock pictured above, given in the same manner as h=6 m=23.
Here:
h=11 m=41
